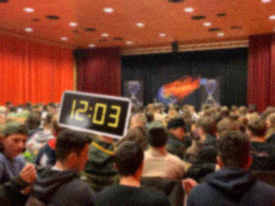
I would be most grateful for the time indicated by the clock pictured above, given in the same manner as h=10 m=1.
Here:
h=12 m=3
